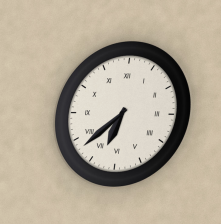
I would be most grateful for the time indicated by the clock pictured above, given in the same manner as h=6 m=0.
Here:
h=6 m=38
